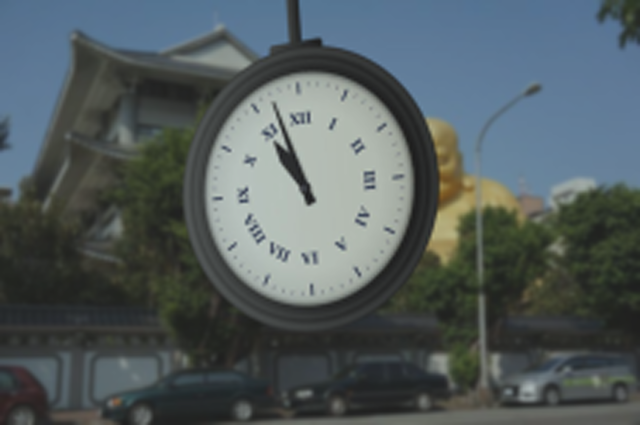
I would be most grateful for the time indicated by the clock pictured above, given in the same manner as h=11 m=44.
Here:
h=10 m=57
